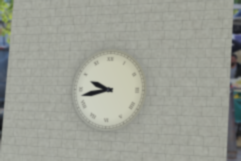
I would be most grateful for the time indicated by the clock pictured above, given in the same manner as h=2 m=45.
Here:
h=9 m=43
